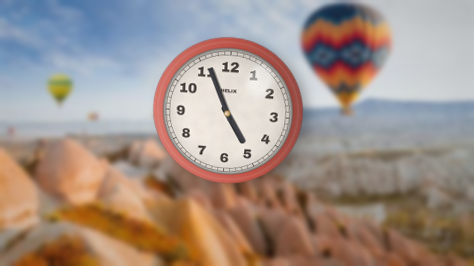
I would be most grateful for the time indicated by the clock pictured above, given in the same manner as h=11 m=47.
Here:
h=4 m=56
